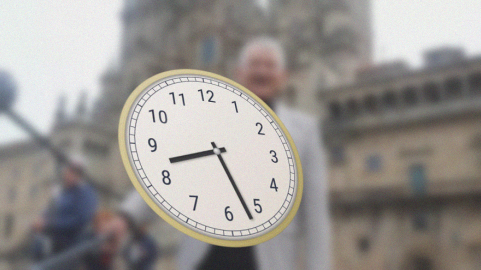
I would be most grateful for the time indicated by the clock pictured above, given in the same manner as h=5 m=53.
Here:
h=8 m=27
